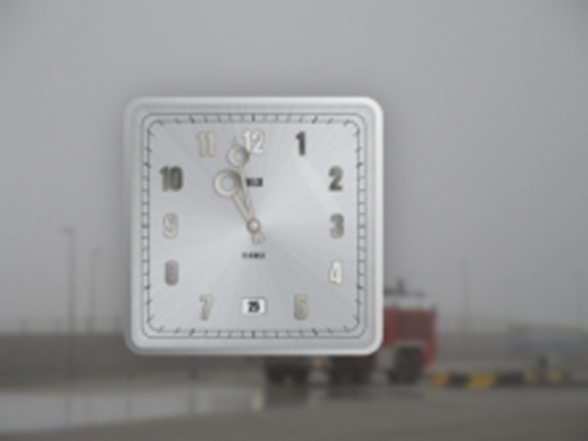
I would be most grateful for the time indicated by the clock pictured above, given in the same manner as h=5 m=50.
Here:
h=10 m=58
